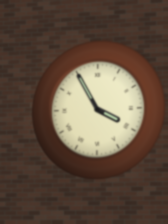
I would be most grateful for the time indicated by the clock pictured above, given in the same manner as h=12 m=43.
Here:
h=3 m=55
